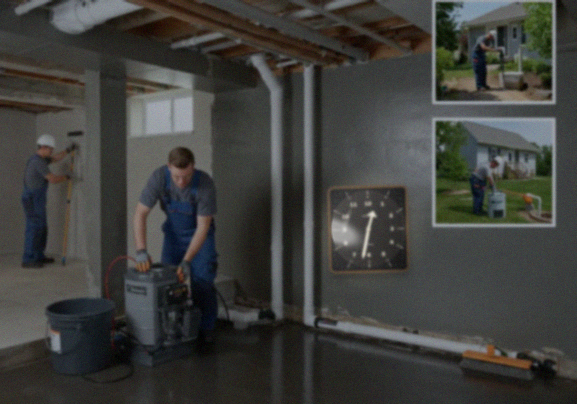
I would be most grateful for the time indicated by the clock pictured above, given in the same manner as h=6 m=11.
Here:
h=12 m=32
